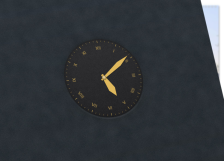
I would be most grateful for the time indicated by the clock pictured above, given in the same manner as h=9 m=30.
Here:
h=5 m=9
